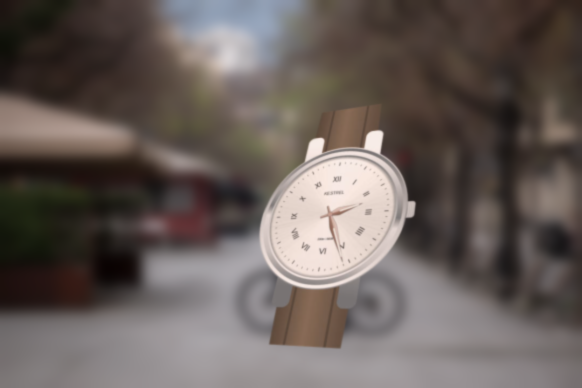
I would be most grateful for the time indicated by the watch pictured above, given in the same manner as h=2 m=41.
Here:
h=2 m=26
